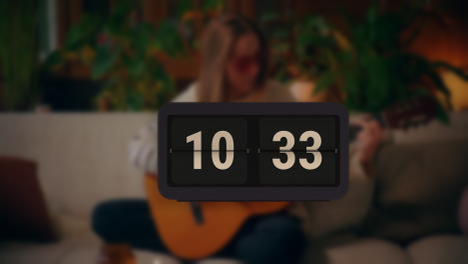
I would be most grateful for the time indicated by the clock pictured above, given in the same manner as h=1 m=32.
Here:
h=10 m=33
